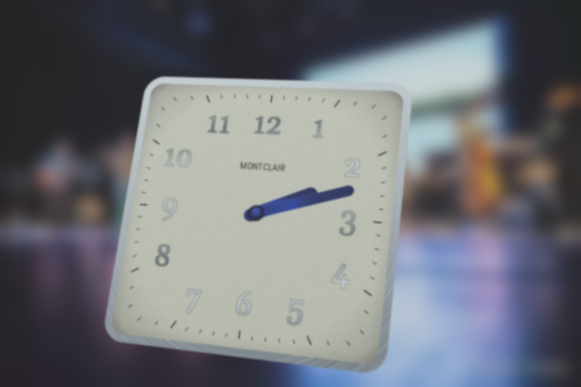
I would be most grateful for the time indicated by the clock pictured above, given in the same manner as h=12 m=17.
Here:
h=2 m=12
